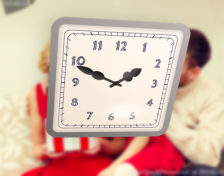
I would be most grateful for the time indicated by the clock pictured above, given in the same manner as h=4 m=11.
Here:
h=1 m=49
